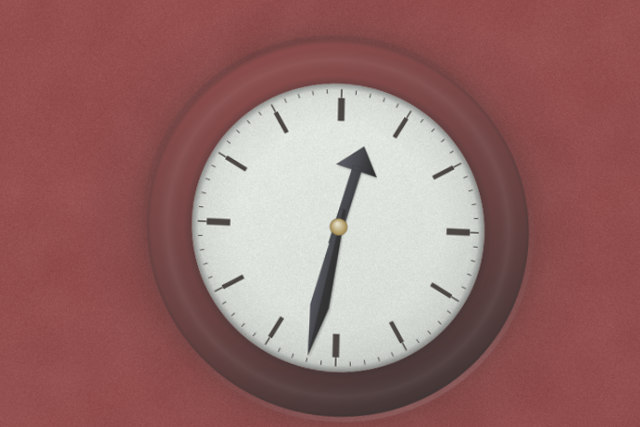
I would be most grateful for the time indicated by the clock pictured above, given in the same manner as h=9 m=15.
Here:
h=12 m=32
